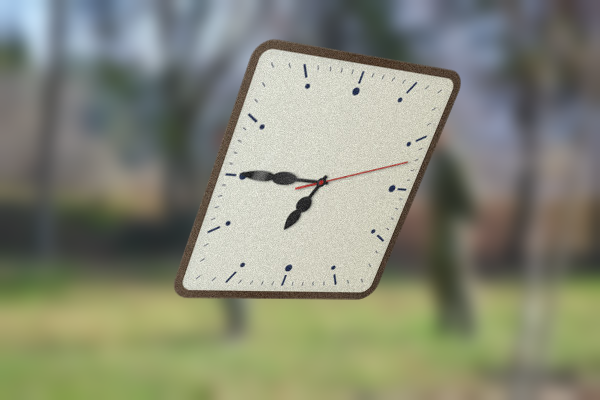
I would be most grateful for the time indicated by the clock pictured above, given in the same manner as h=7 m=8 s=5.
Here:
h=6 m=45 s=12
